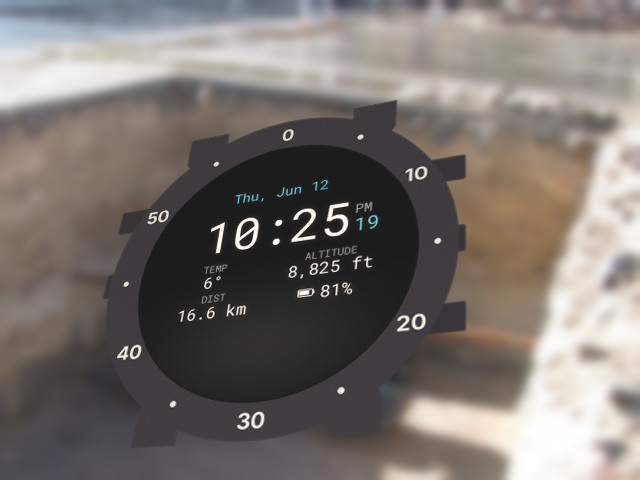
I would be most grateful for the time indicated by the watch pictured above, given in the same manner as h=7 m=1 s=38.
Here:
h=10 m=25 s=19
